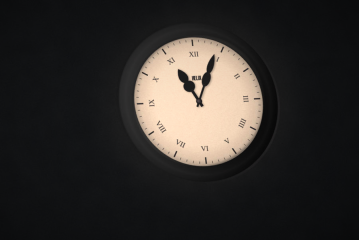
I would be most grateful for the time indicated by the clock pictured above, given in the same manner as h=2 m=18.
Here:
h=11 m=4
